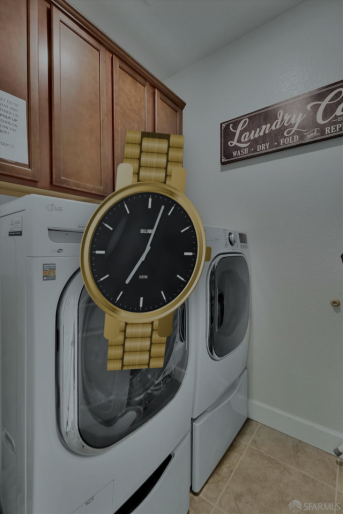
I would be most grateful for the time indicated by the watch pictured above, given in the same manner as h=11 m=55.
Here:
h=7 m=3
